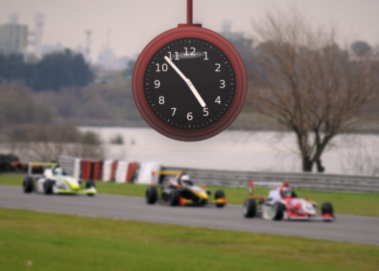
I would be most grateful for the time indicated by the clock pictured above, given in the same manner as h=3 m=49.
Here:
h=4 m=53
